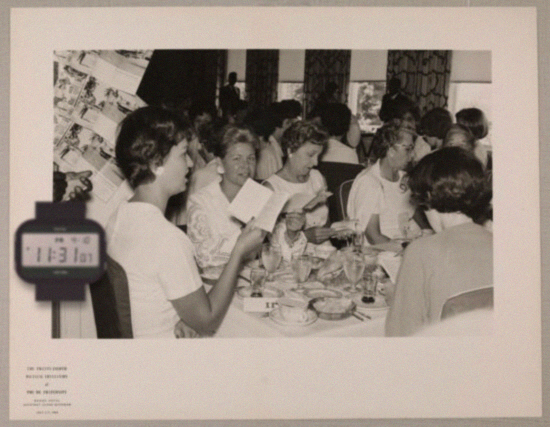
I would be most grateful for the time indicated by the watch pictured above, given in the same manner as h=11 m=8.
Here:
h=11 m=31
